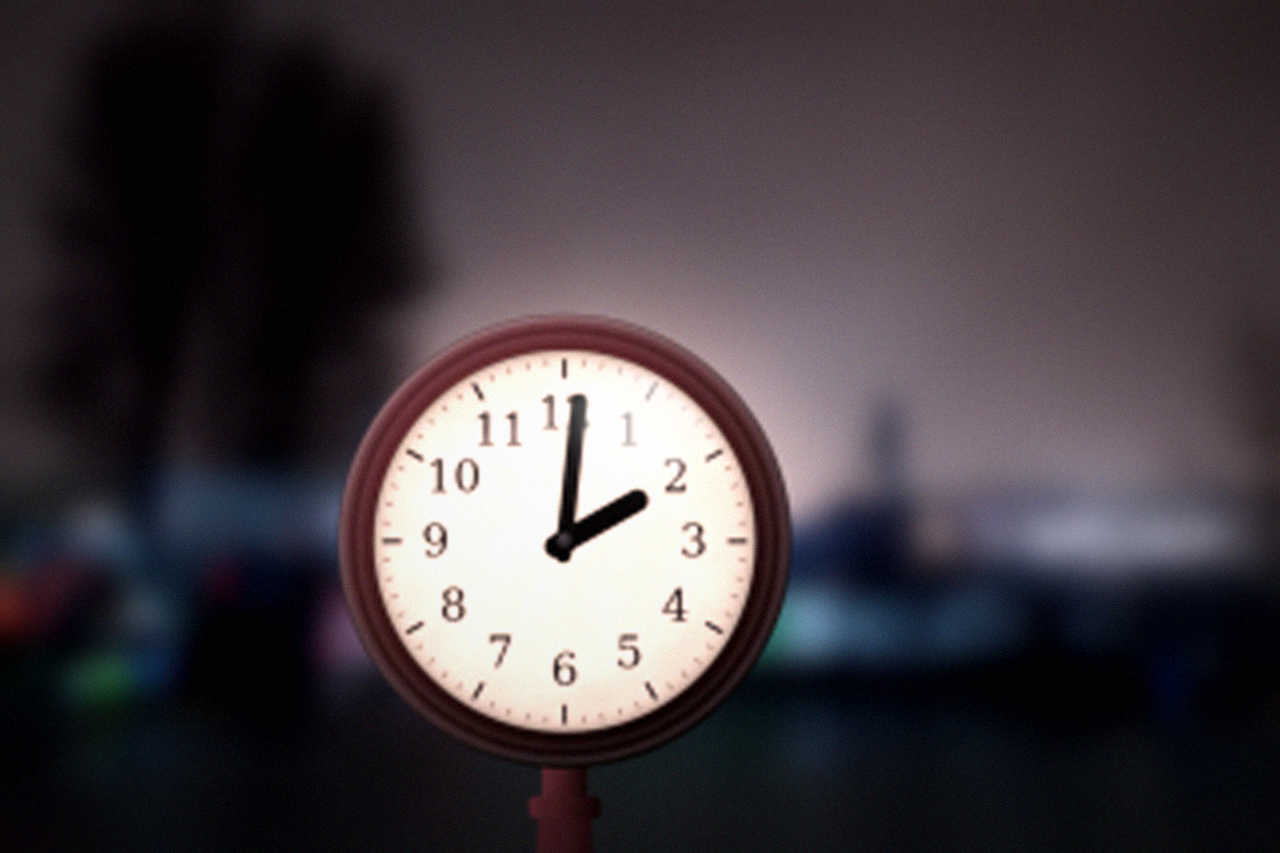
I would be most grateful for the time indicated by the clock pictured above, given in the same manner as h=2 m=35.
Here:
h=2 m=1
